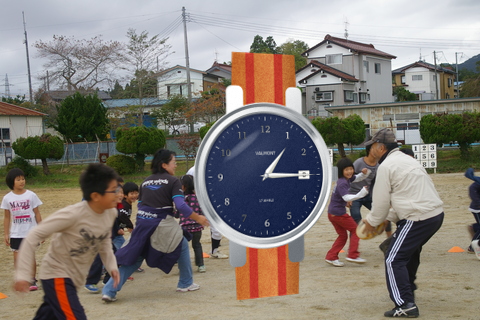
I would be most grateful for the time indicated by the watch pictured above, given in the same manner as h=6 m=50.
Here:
h=1 m=15
